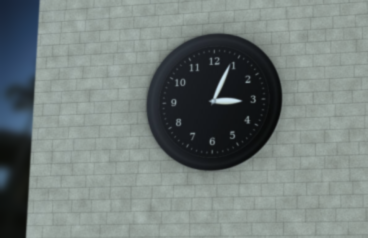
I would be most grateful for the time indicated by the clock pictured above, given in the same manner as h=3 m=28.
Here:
h=3 m=4
